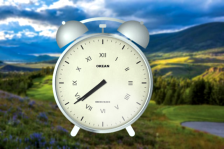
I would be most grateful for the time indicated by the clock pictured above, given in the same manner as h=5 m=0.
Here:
h=7 m=39
